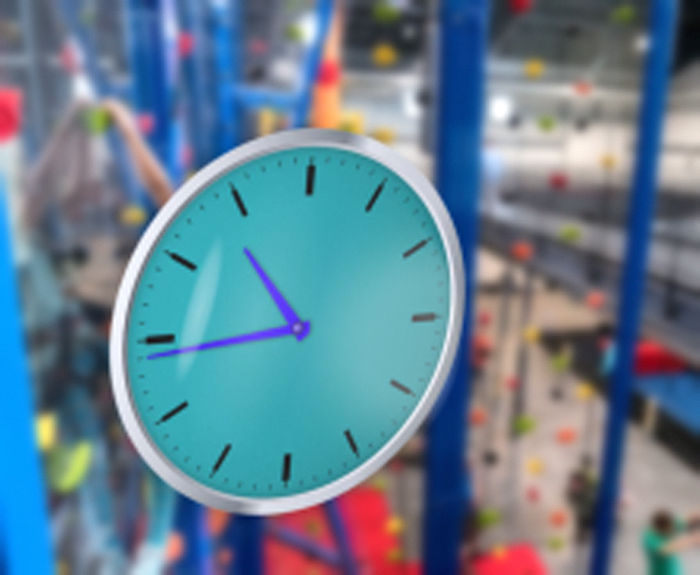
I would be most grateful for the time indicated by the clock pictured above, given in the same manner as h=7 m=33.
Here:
h=10 m=44
